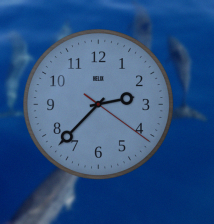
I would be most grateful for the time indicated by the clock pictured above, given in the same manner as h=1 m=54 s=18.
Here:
h=2 m=37 s=21
